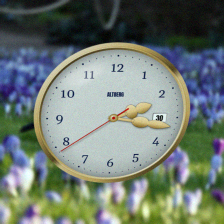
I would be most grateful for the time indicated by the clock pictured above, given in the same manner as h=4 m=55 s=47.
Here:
h=2 m=16 s=39
